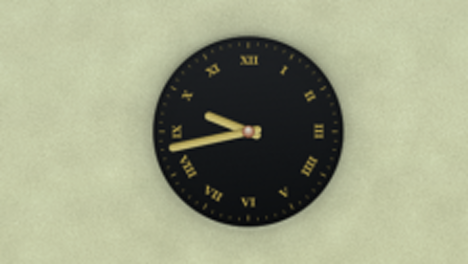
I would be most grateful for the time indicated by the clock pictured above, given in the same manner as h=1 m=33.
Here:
h=9 m=43
